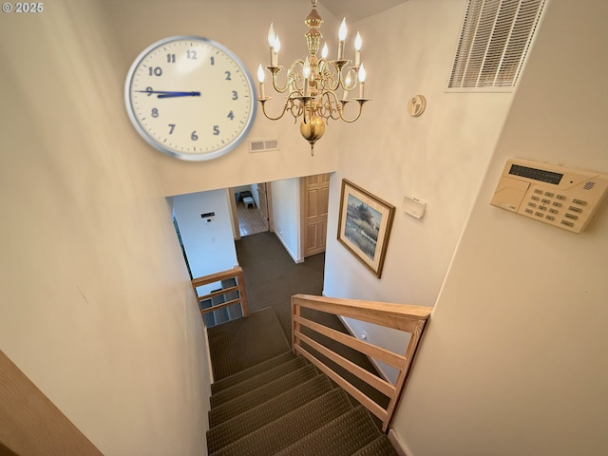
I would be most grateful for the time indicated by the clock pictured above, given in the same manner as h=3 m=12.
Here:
h=8 m=45
